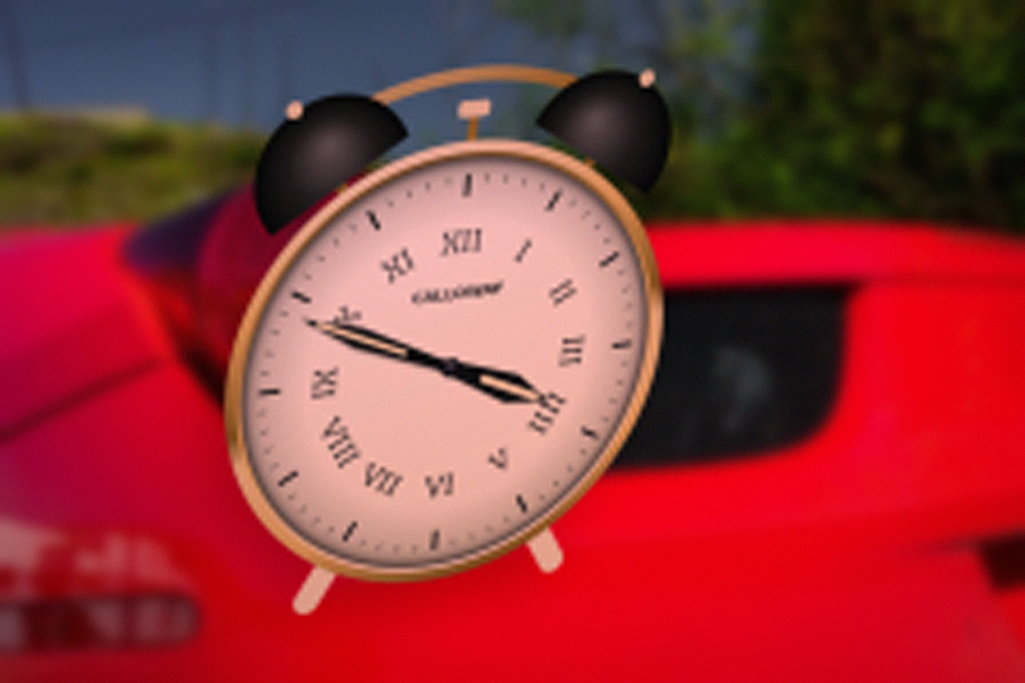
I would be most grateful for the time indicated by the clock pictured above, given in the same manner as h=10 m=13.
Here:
h=3 m=49
